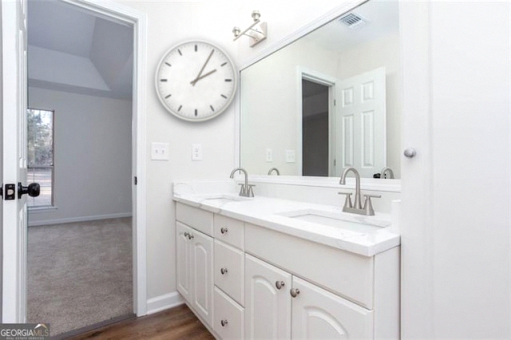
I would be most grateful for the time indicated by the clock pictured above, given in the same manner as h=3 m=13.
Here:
h=2 m=5
